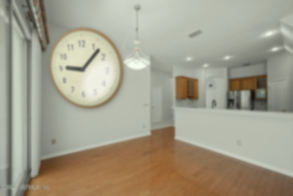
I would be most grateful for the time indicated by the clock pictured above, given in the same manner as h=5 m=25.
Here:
h=9 m=7
